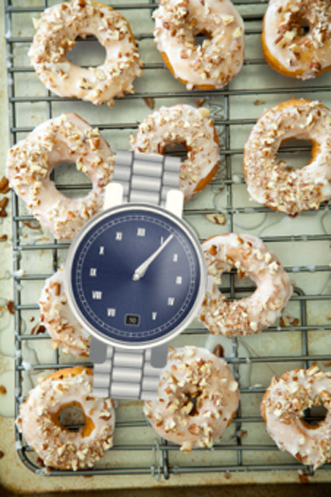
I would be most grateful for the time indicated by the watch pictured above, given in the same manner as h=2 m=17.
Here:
h=1 m=6
